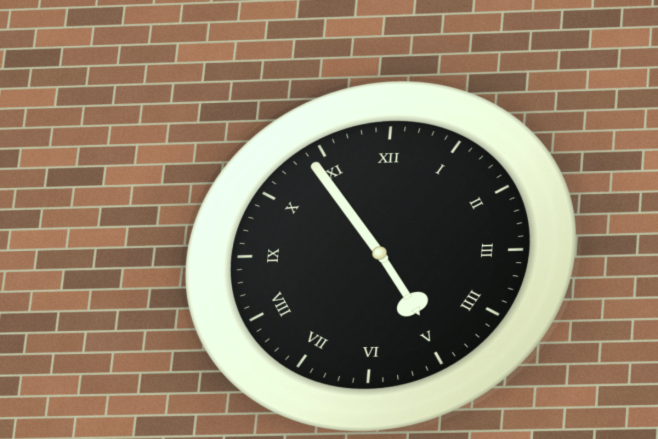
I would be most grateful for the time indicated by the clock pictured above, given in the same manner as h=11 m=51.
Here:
h=4 m=54
